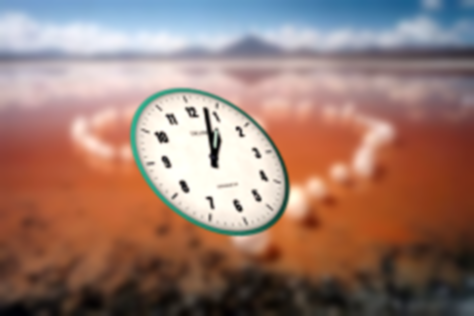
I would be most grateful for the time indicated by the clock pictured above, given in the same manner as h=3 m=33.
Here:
h=1 m=3
